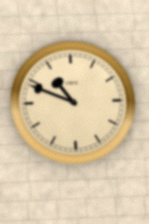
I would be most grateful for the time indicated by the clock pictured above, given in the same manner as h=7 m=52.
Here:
h=10 m=49
